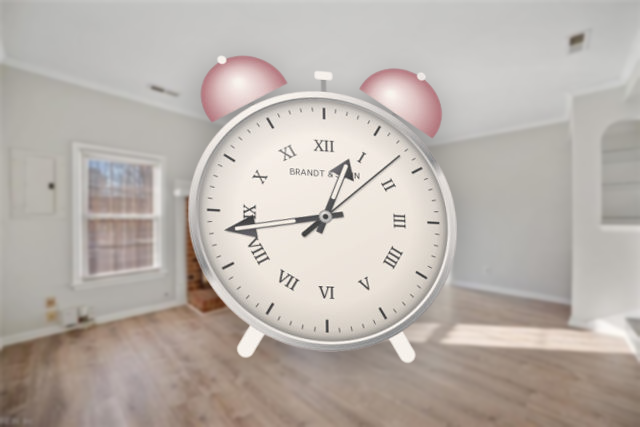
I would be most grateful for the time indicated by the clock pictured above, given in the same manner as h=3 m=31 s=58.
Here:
h=12 m=43 s=8
